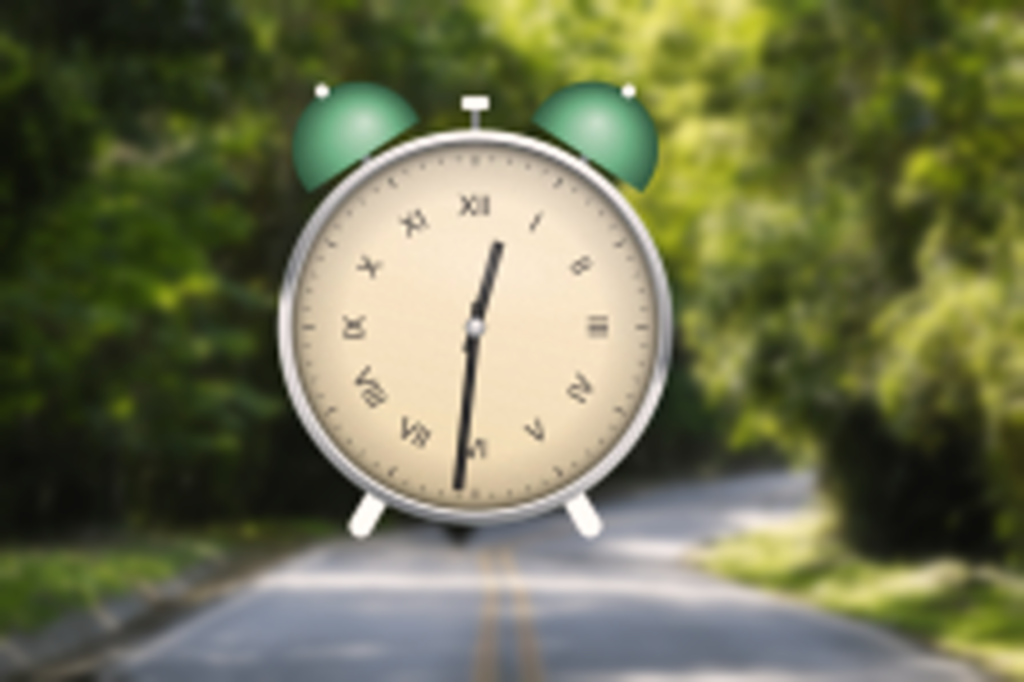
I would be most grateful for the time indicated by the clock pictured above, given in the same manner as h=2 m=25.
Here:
h=12 m=31
